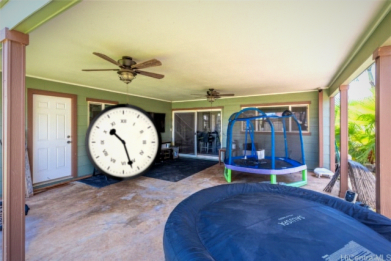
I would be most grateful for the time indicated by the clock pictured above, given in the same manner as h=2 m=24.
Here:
h=10 m=27
